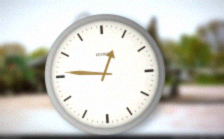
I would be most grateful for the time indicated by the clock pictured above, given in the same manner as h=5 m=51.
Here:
h=12 m=46
